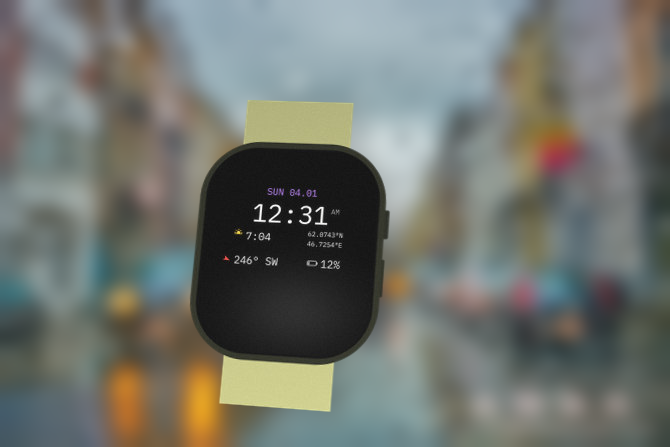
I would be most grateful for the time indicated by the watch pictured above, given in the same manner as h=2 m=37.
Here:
h=12 m=31
